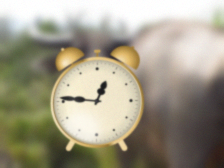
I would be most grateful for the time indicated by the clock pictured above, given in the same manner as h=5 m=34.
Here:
h=12 m=46
